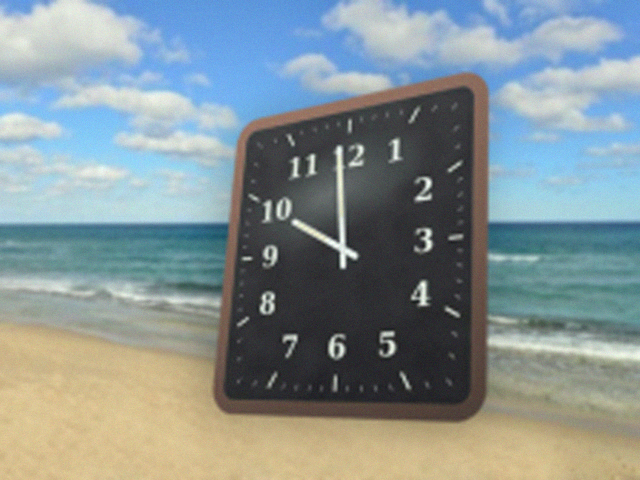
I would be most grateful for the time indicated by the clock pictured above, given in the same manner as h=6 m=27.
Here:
h=9 m=59
